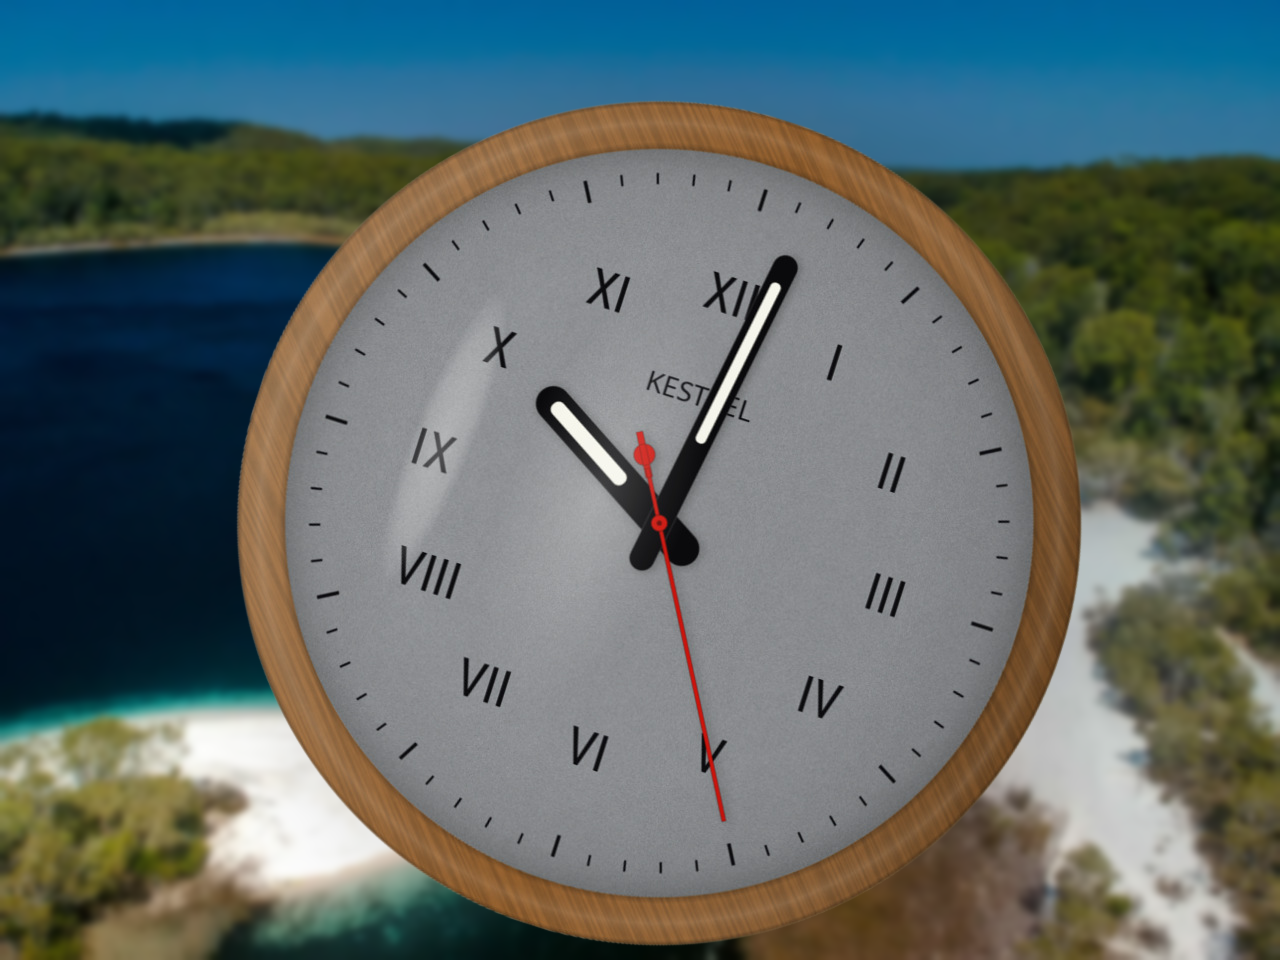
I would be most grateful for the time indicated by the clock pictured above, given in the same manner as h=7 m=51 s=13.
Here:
h=10 m=1 s=25
